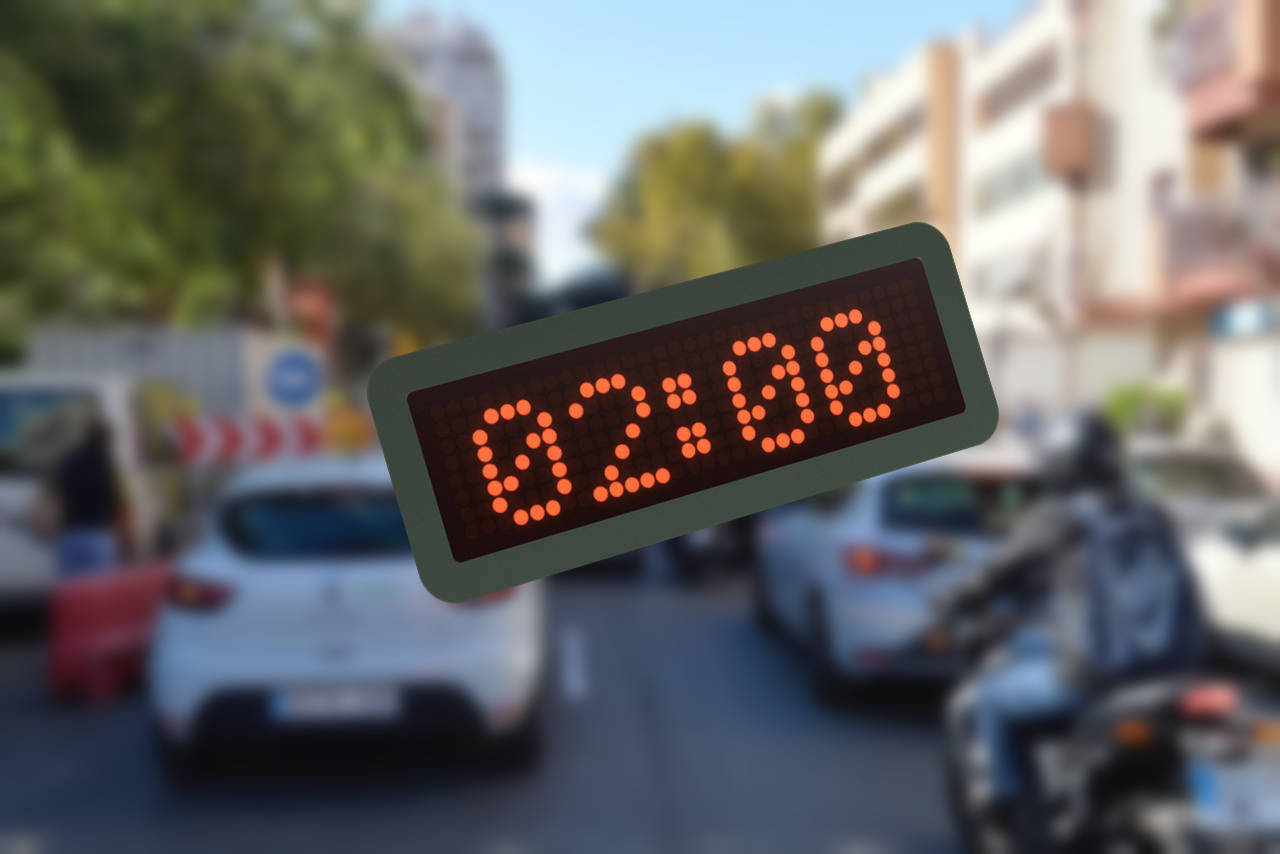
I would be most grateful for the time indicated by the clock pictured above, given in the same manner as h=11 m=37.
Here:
h=2 m=0
